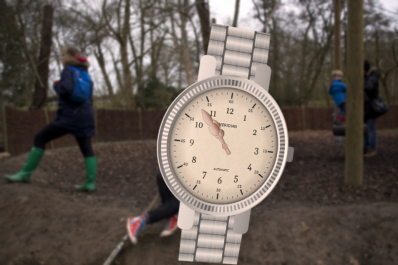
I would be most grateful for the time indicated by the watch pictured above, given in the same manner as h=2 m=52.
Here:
h=10 m=53
